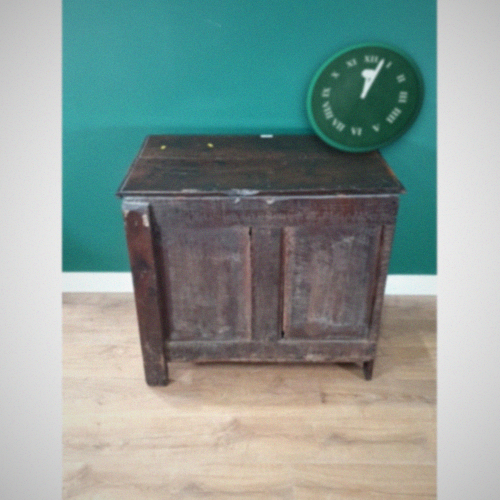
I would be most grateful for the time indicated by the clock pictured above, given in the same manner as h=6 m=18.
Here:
h=12 m=3
